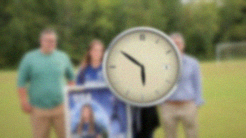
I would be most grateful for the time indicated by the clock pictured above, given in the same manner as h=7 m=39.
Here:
h=5 m=51
